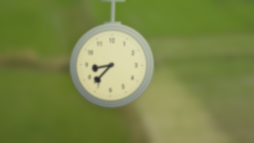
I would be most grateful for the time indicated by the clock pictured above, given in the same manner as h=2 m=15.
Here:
h=8 m=37
